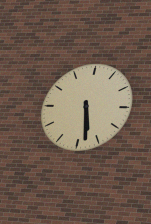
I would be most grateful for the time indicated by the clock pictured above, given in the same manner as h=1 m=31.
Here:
h=5 m=28
